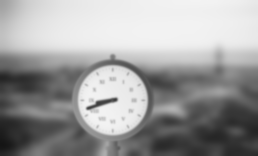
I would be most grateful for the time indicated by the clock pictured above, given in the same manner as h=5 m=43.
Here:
h=8 m=42
